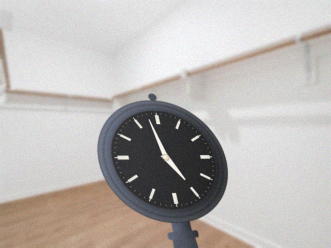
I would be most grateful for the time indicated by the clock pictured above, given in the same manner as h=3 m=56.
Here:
h=4 m=58
